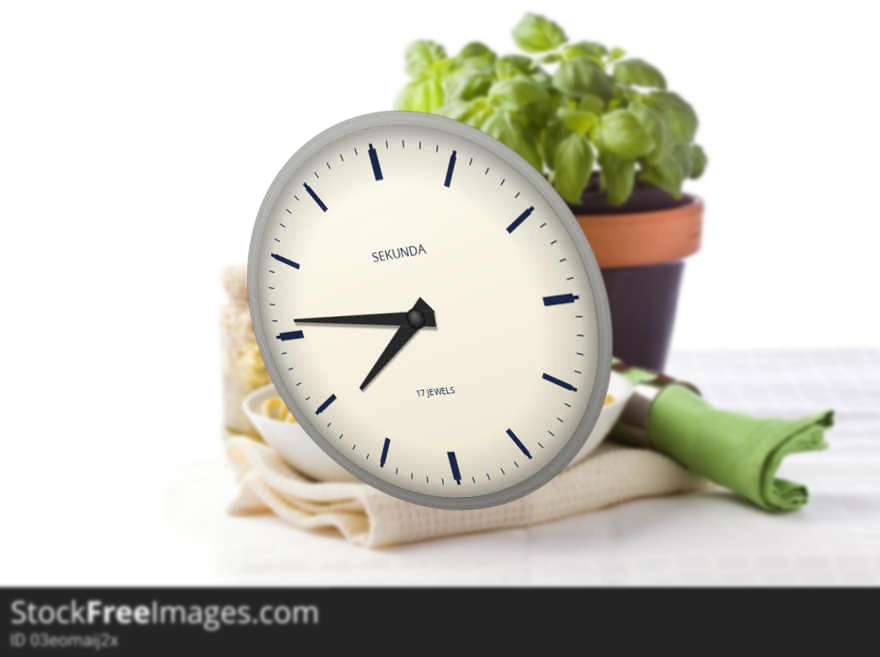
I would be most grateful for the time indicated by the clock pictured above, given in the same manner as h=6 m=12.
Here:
h=7 m=46
